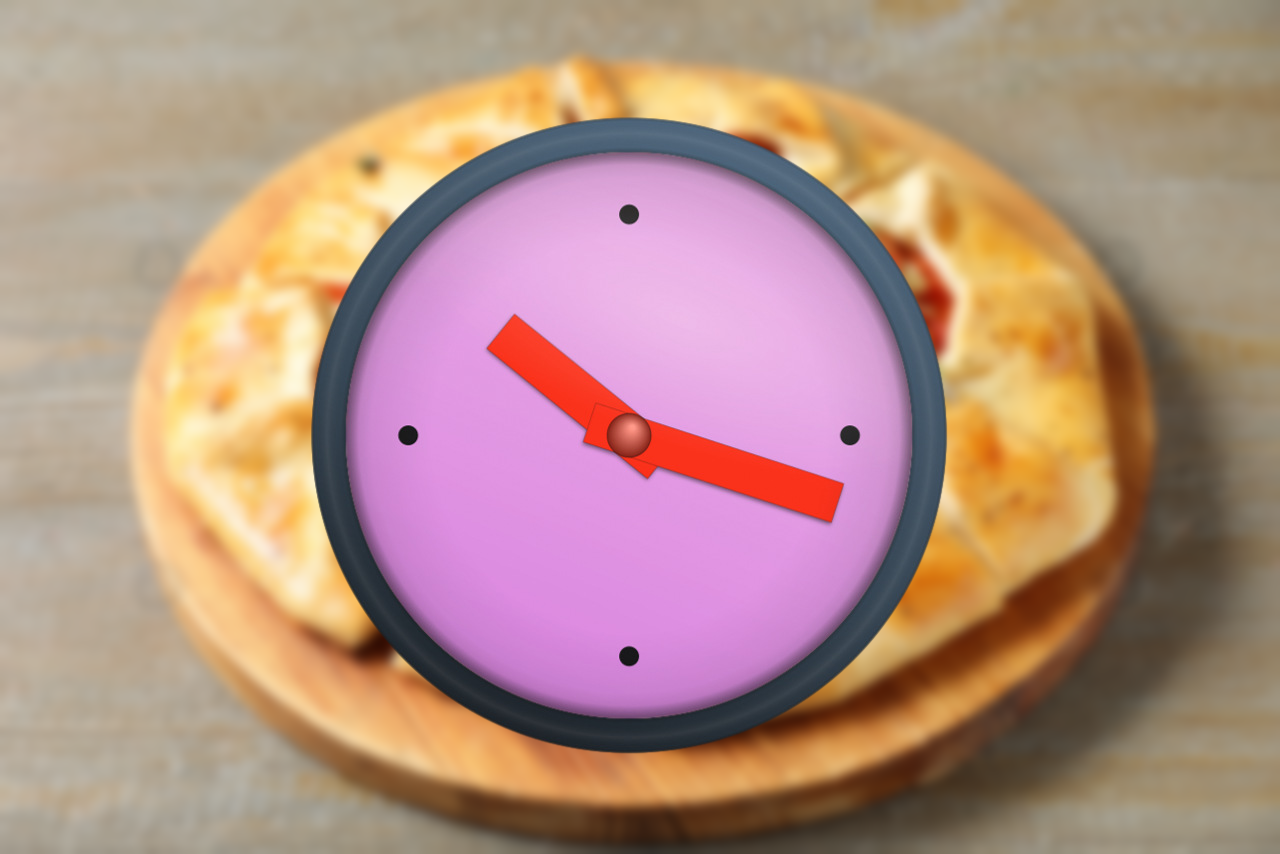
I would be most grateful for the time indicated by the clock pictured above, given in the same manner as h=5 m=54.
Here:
h=10 m=18
